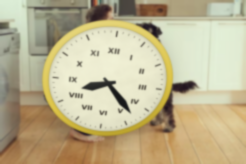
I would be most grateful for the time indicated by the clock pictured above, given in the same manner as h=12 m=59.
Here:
h=8 m=23
